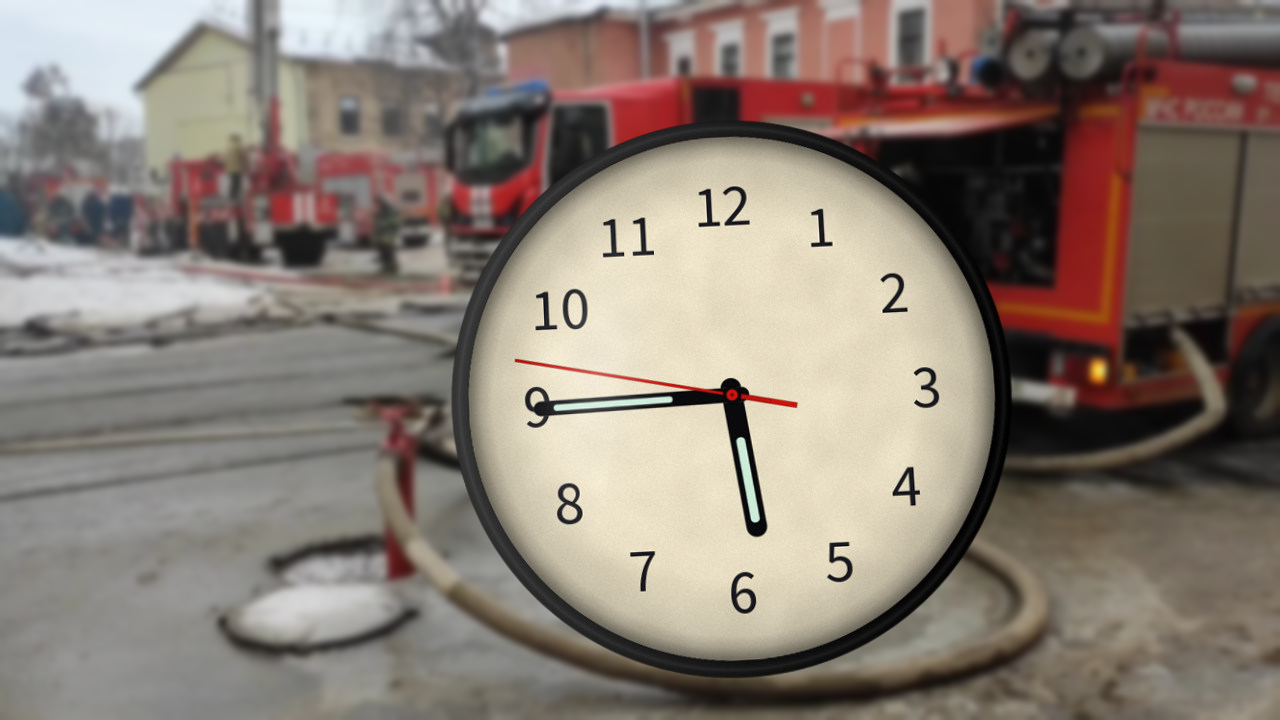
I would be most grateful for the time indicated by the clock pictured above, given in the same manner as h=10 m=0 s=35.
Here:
h=5 m=44 s=47
